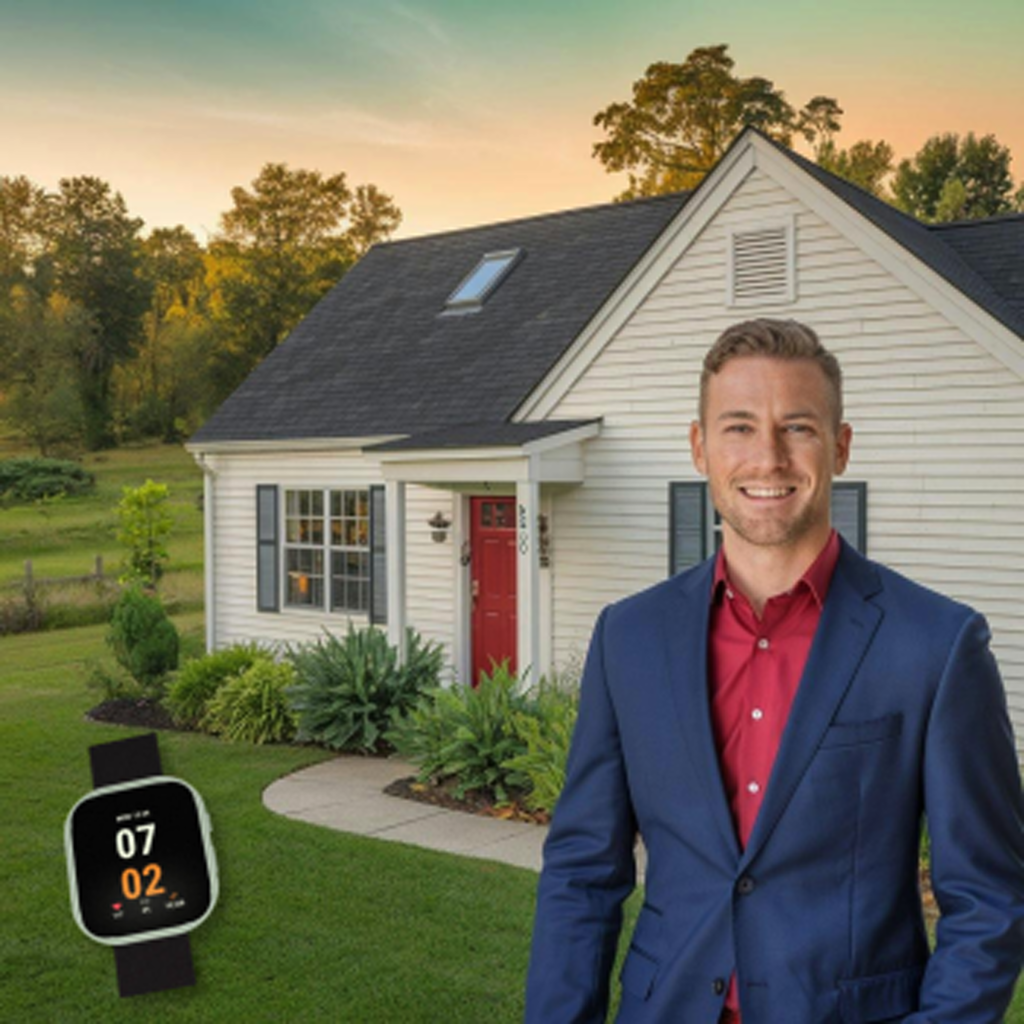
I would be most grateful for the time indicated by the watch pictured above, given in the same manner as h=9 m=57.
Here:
h=7 m=2
